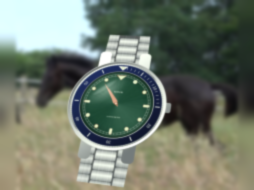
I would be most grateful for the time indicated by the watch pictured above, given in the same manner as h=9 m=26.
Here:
h=10 m=54
